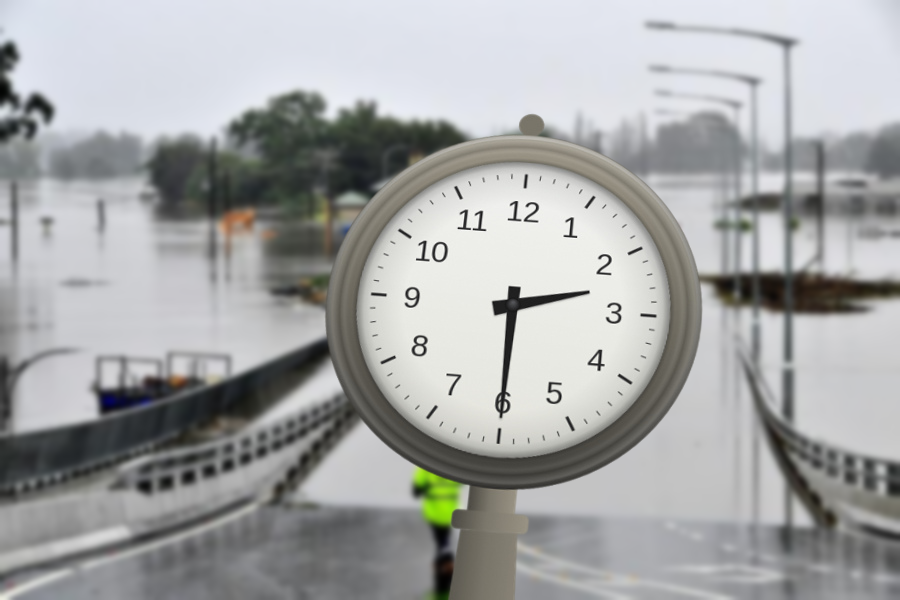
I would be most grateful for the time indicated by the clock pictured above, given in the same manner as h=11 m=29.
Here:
h=2 m=30
